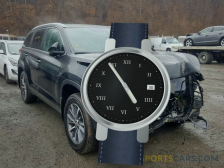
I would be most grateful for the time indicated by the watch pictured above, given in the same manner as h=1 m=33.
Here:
h=4 m=54
